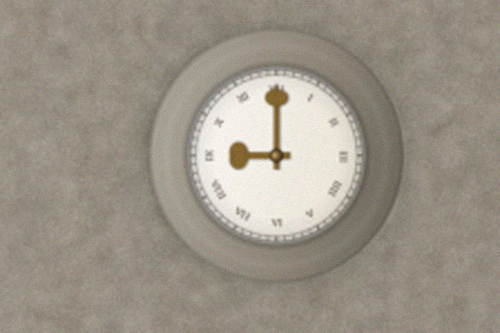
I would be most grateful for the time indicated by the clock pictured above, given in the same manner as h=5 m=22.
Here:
h=9 m=0
